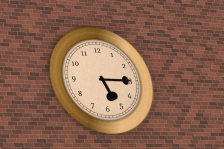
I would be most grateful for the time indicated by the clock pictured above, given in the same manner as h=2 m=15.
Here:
h=5 m=15
